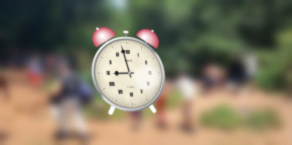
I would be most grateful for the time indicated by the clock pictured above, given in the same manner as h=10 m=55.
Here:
h=8 m=58
